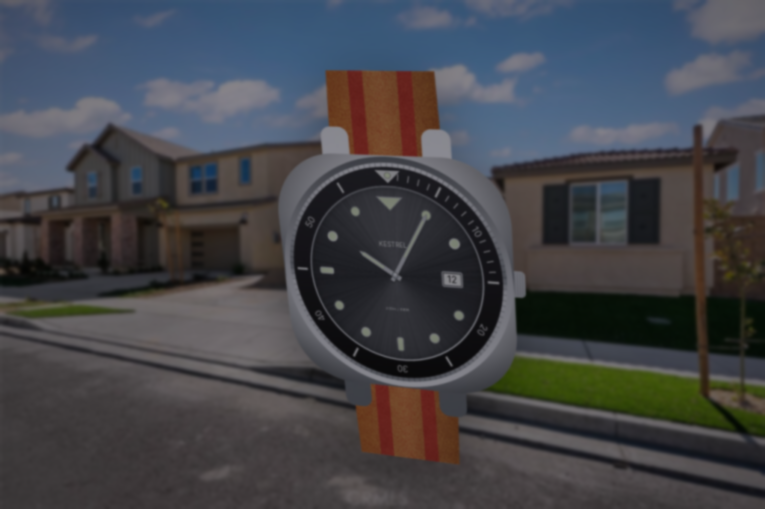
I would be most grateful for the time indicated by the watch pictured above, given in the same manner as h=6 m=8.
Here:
h=10 m=5
